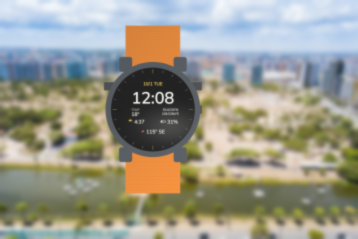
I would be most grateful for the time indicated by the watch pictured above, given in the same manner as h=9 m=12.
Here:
h=12 m=8
